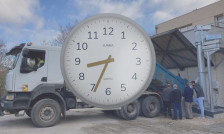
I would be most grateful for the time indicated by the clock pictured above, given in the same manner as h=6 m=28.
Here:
h=8 m=34
